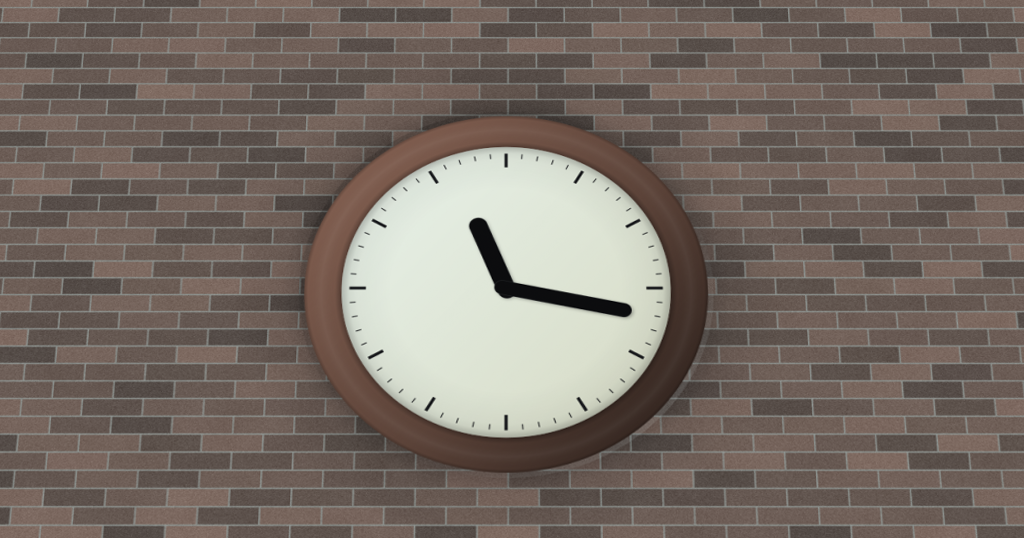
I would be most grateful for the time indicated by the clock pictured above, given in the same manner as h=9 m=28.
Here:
h=11 m=17
